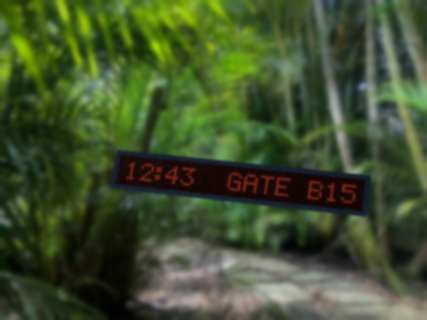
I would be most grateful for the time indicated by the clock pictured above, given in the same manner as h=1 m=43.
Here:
h=12 m=43
